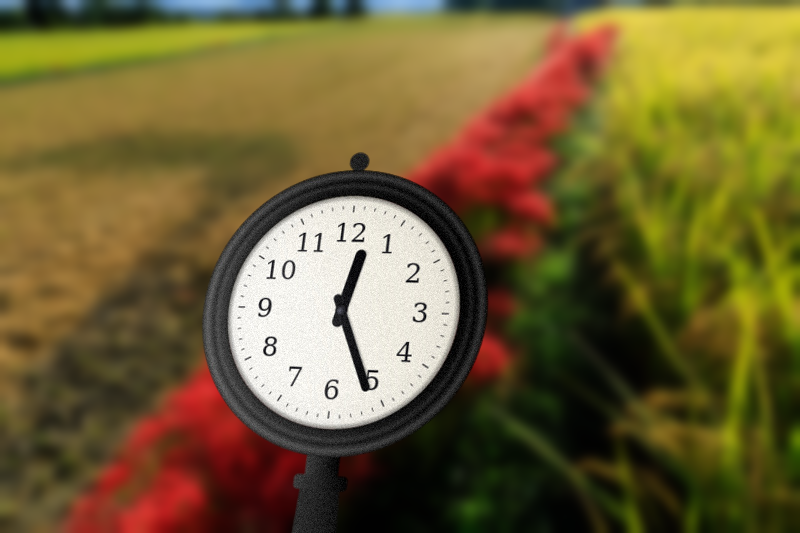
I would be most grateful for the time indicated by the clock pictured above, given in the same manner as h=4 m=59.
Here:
h=12 m=26
